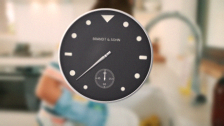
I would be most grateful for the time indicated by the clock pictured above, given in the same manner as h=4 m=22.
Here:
h=7 m=38
